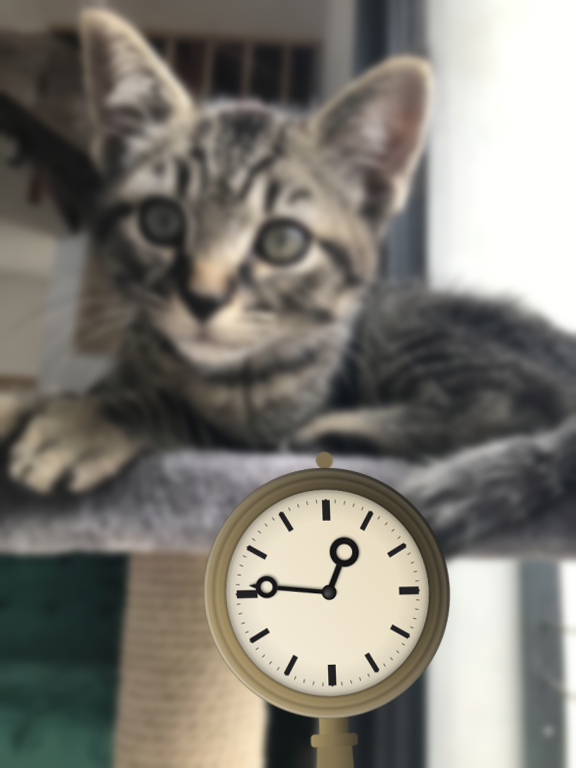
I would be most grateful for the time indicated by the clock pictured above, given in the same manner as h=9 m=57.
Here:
h=12 m=46
